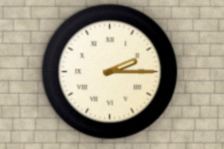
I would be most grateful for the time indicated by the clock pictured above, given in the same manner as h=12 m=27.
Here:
h=2 m=15
